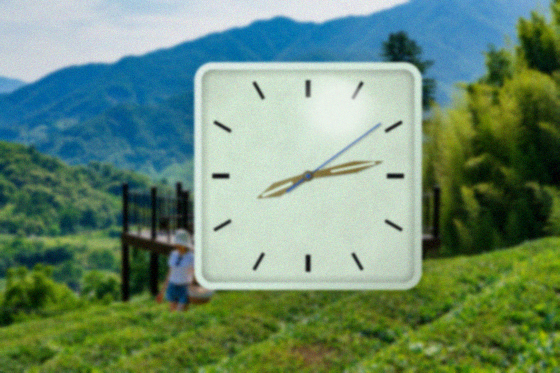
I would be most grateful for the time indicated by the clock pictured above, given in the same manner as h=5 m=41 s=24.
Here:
h=8 m=13 s=9
